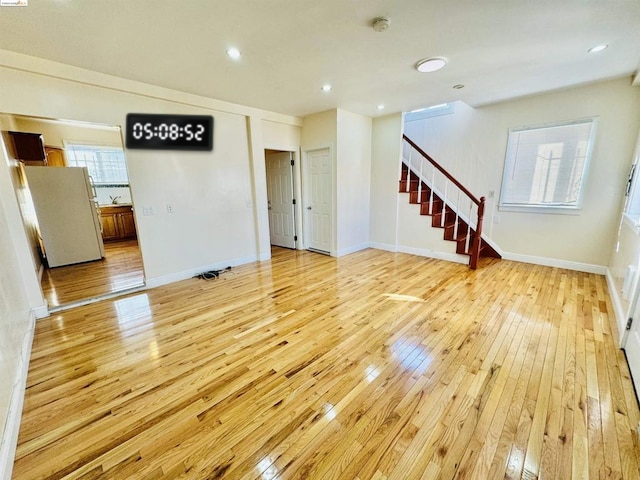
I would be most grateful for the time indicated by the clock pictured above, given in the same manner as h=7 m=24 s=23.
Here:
h=5 m=8 s=52
